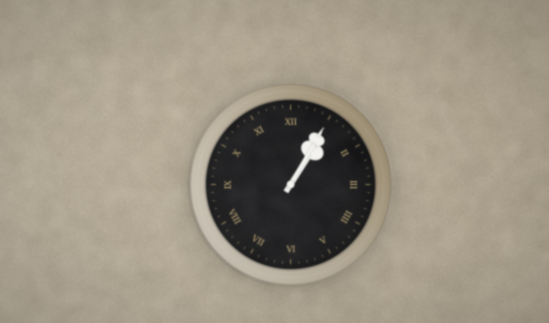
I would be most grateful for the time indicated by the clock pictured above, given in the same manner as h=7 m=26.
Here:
h=1 m=5
